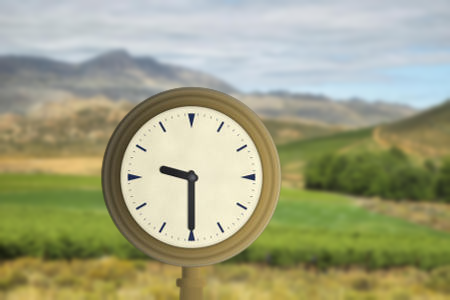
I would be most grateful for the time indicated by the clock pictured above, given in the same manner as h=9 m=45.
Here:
h=9 m=30
